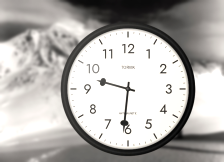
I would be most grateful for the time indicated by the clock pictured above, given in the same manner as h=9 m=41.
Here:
h=9 m=31
